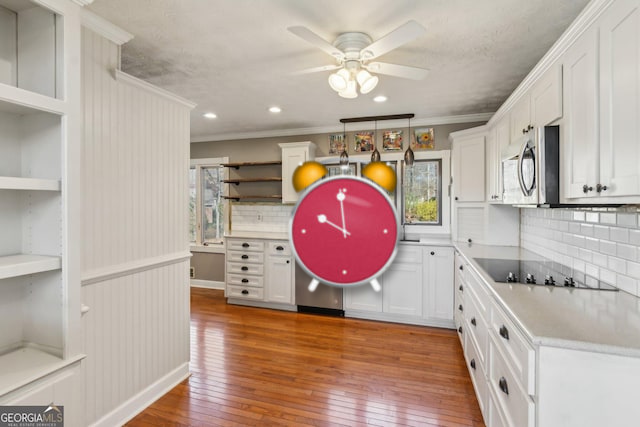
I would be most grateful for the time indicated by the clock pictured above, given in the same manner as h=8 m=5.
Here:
h=9 m=59
